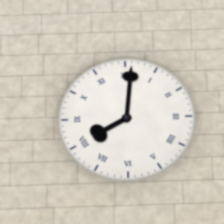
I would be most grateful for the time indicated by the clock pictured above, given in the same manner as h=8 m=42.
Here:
h=8 m=1
